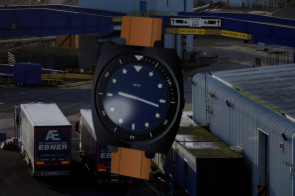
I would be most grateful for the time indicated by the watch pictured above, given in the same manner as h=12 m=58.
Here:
h=9 m=17
